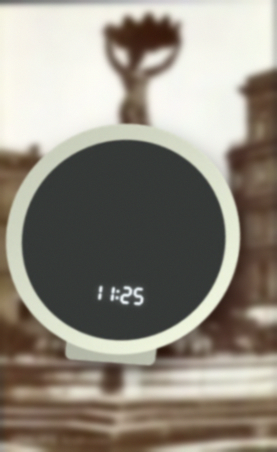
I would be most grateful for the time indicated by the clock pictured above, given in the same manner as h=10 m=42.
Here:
h=11 m=25
